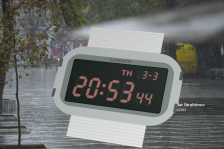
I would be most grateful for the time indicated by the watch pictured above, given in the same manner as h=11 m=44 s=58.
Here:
h=20 m=53 s=44
